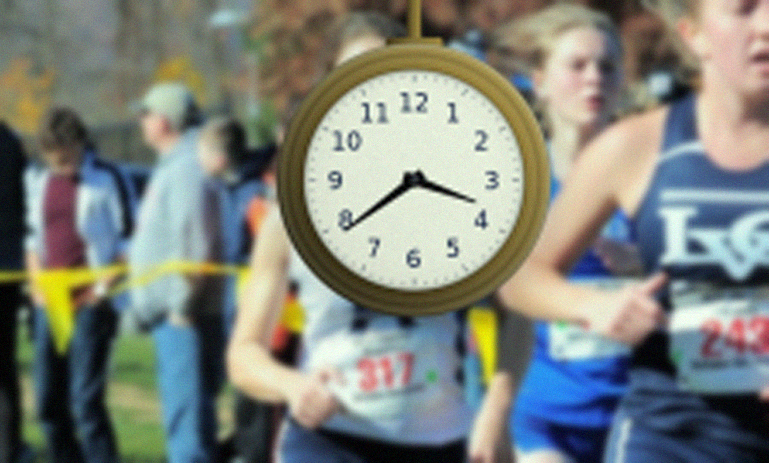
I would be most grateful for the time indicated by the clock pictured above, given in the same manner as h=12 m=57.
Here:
h=3 m=39
